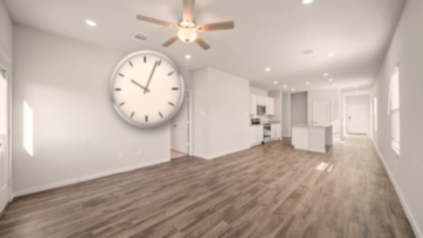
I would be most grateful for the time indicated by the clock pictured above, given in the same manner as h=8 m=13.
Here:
h=10 m=4
